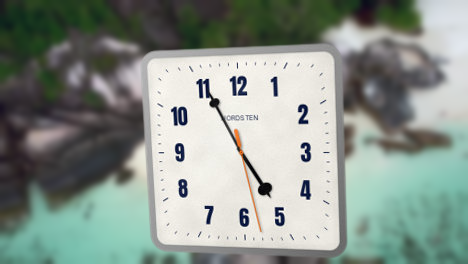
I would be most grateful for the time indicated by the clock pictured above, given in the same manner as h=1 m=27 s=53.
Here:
h=4 m=55 s=28
